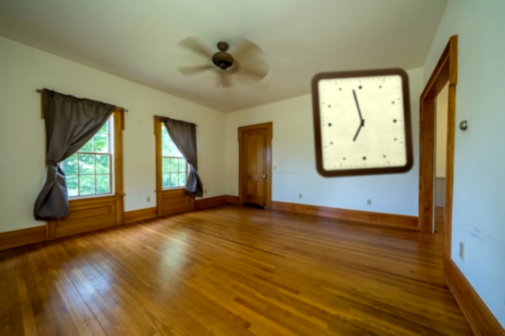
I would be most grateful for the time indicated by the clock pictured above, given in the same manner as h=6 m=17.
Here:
h=6 m=58
